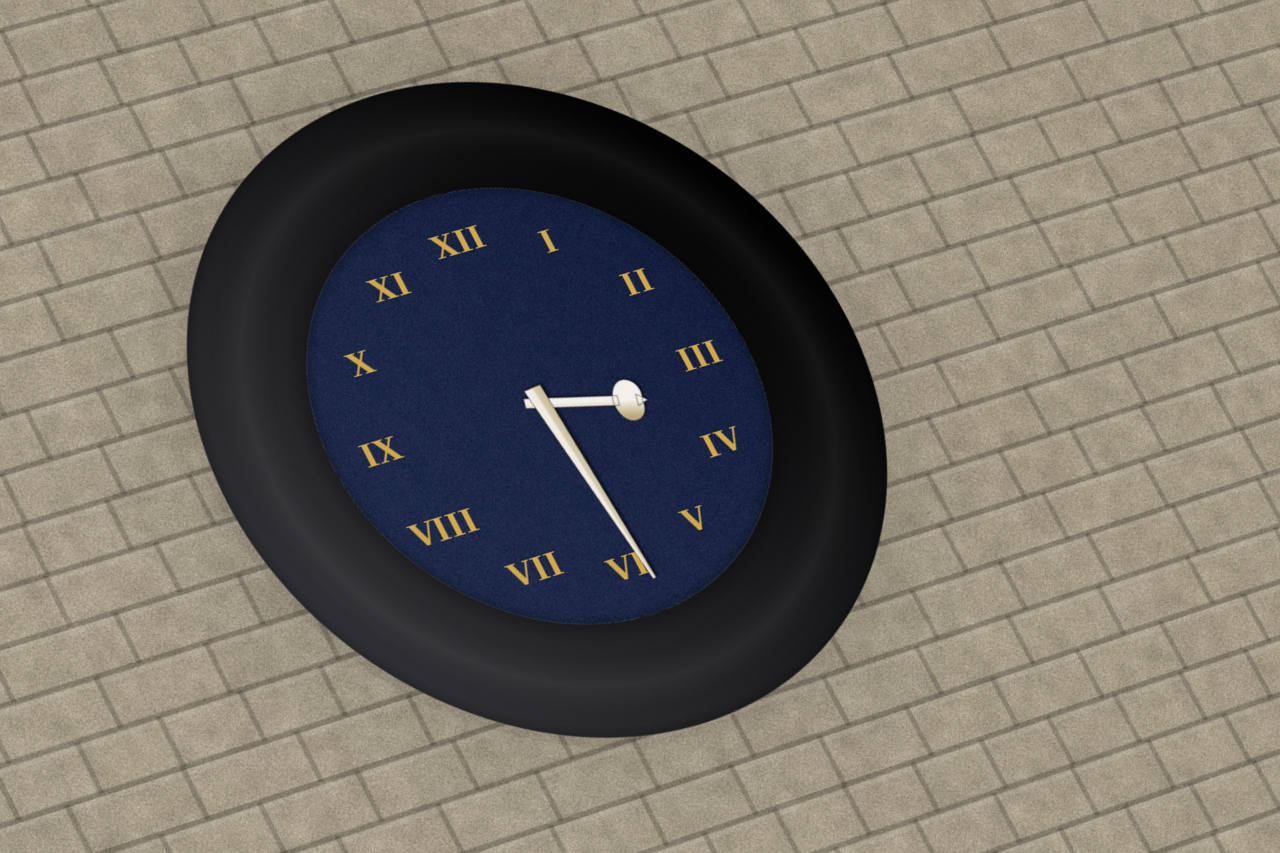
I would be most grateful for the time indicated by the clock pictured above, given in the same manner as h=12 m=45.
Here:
h=3 m=29
